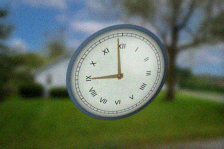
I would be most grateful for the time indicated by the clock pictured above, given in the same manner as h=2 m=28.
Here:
h=8 m=59
